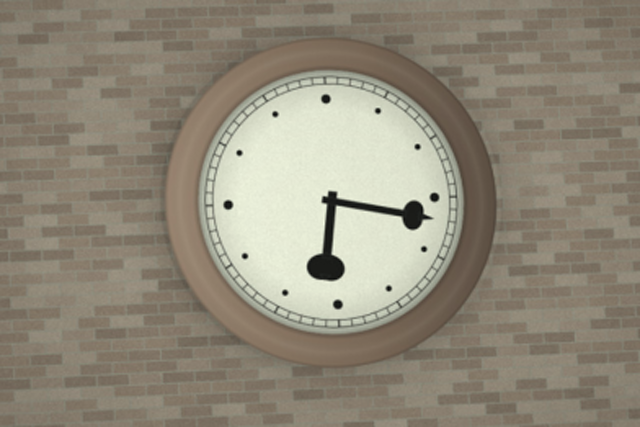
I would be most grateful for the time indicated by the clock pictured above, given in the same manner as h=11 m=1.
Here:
h=6 m=17
